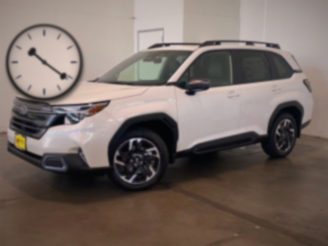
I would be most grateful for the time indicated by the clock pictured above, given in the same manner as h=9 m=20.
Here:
h=10 m=21
